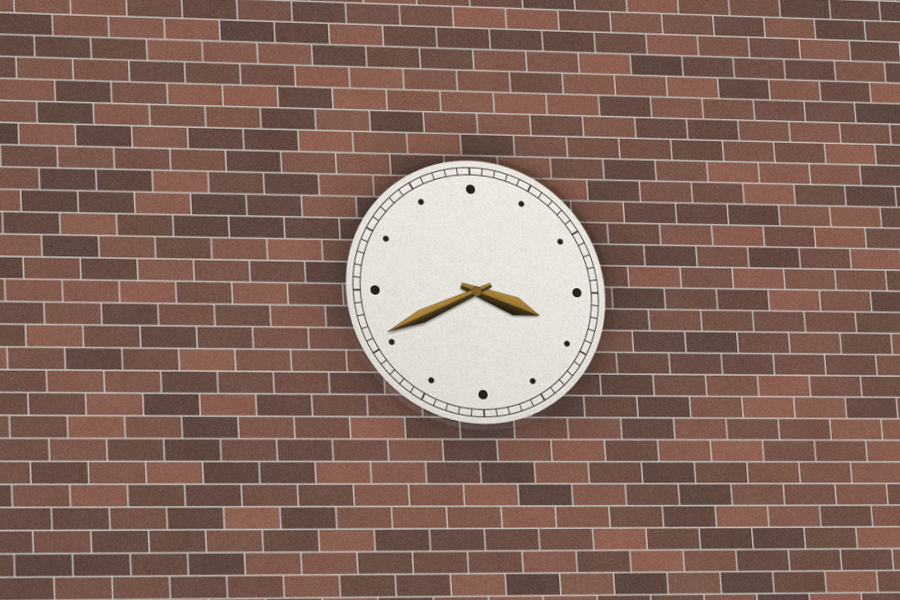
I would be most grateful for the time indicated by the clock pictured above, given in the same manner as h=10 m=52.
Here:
h=3 m=41
